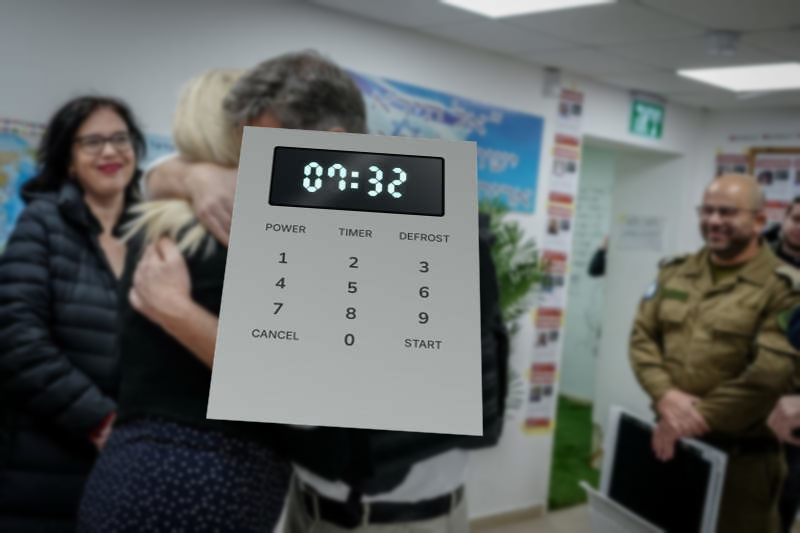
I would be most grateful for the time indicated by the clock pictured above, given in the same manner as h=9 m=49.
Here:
h=7 m=32
